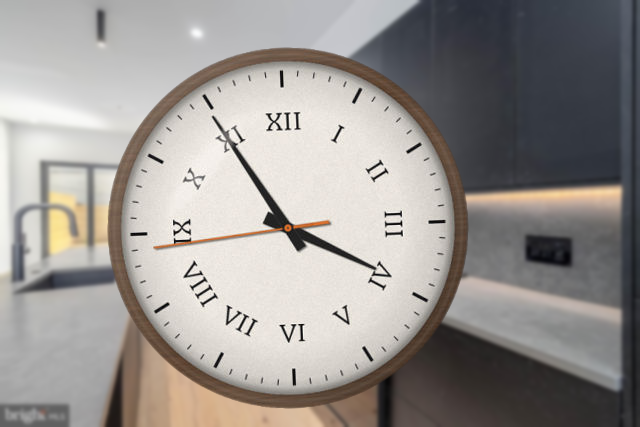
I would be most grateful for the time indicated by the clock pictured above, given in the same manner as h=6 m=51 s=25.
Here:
h=3 m=54 s=44
